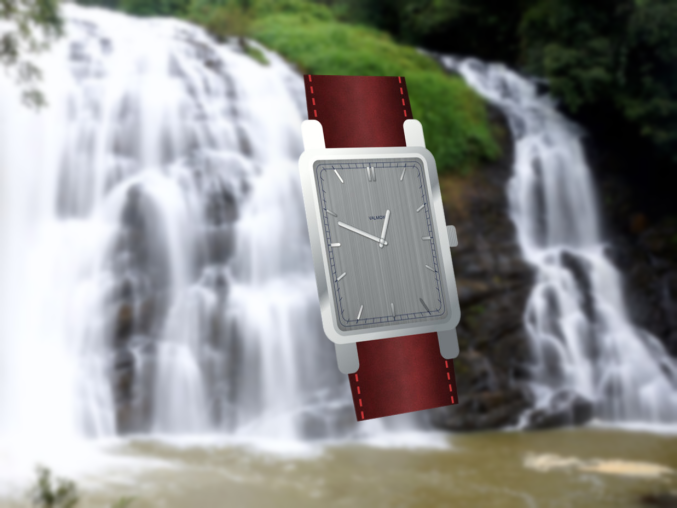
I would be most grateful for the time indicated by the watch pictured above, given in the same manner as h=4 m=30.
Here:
h=12 m=49
